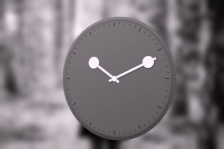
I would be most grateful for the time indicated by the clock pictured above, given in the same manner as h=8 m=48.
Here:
h=10 m=11
